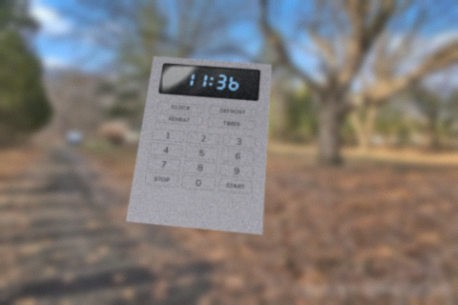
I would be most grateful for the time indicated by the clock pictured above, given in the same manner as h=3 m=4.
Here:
h=11 m=36
